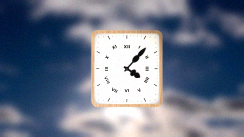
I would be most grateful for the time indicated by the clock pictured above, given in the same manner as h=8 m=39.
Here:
h=4 m=7
